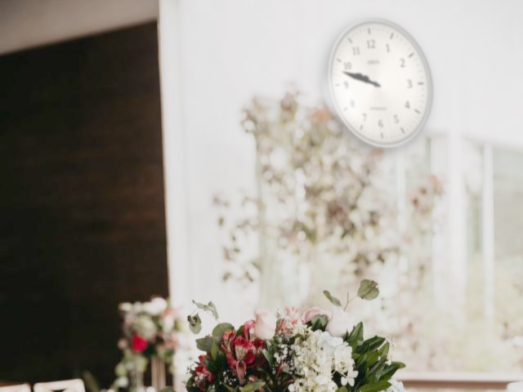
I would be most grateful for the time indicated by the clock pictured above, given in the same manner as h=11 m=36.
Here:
h=9 m=48
